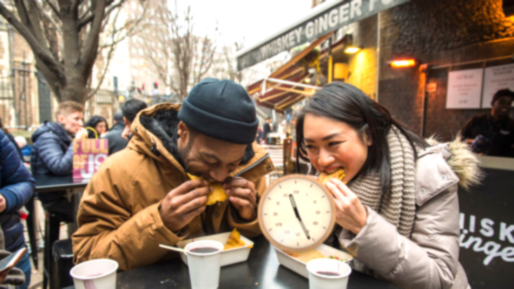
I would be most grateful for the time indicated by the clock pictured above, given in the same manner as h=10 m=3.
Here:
h=11 m=26
